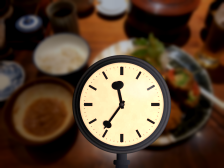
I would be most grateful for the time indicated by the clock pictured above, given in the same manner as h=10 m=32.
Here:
h=11 m=36
